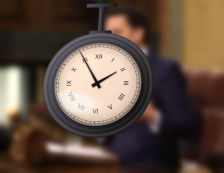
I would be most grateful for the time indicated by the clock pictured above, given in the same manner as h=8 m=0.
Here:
h=1 m=55
